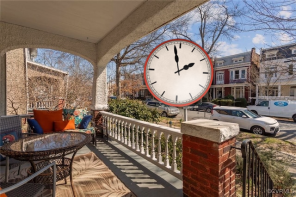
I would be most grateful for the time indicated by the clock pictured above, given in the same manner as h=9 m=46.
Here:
h=1 m=58
